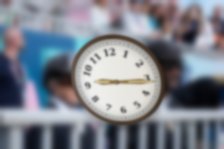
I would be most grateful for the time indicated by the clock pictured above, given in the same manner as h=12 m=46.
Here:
h=9 m=16
